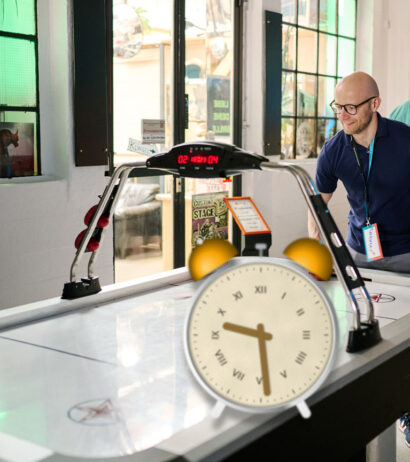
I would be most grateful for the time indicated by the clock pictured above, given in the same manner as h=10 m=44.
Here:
h=9 m=29
